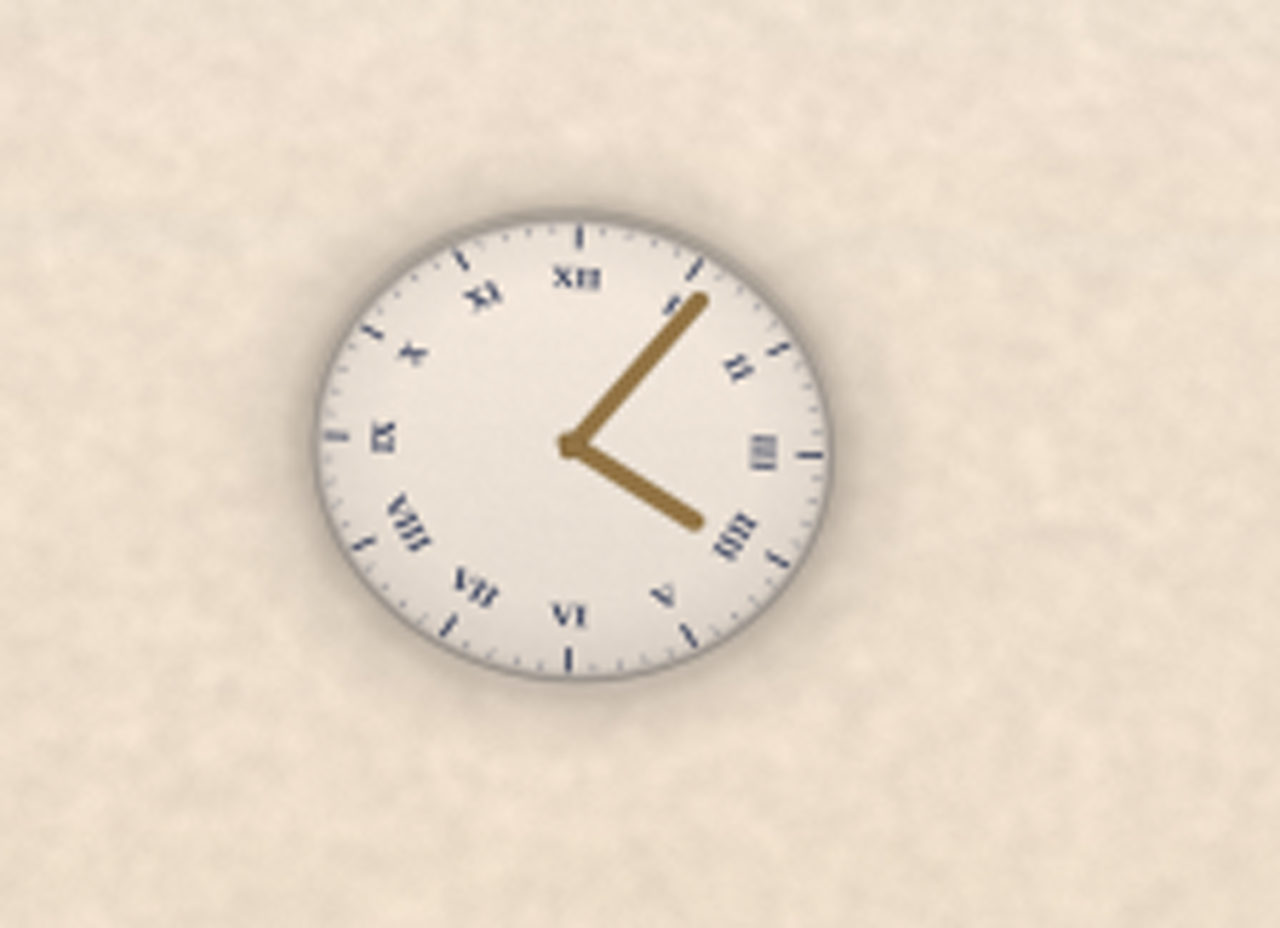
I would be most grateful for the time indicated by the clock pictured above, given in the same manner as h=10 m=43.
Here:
h=4 m=6
